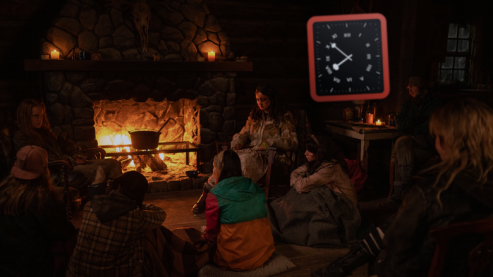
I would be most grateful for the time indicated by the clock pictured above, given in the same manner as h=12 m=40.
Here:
h=7 m=52
